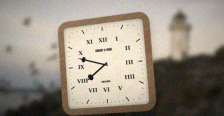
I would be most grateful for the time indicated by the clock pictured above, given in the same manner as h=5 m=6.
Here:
h=7 m=48
